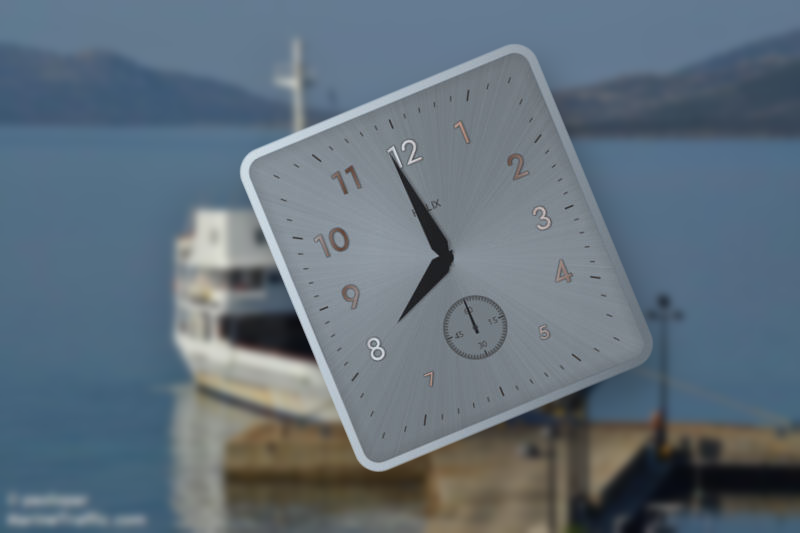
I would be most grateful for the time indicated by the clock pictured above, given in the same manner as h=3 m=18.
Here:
h=7 m=59
